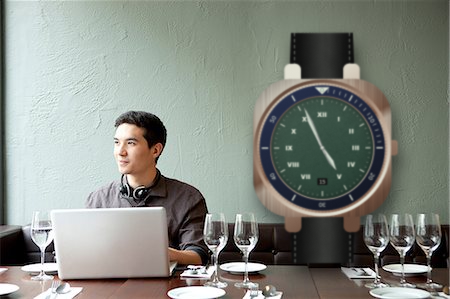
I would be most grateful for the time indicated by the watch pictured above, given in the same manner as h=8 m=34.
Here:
h=4 m=56
